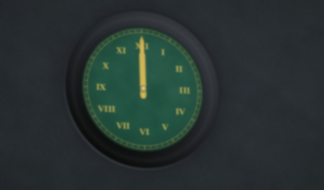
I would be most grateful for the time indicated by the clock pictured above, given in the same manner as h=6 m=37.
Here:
h=12 m=0
